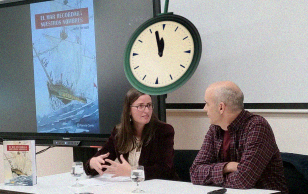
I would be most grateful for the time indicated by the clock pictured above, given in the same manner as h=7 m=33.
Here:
h=11 m=57
